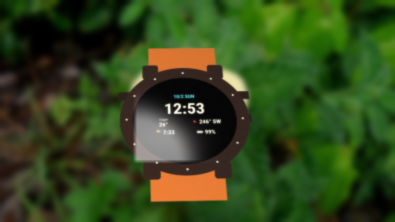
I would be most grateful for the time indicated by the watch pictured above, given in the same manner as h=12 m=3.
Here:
h=12 m=53
